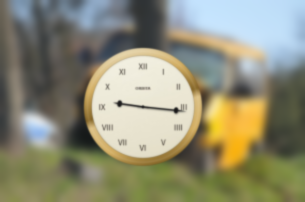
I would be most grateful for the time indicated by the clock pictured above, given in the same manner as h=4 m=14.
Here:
h=9 m=16
